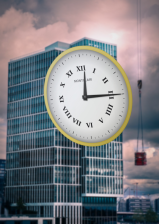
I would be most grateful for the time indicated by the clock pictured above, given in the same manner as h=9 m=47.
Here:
h=12 m=15
